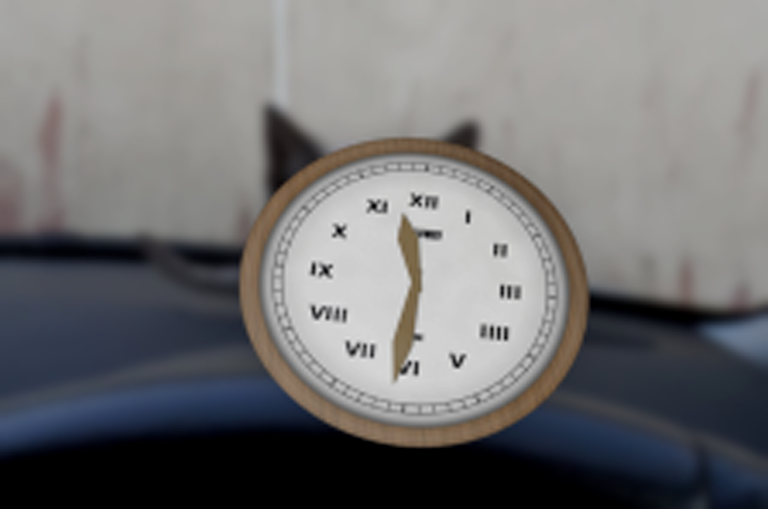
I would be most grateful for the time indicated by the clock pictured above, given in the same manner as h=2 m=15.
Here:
h=11 m=31
